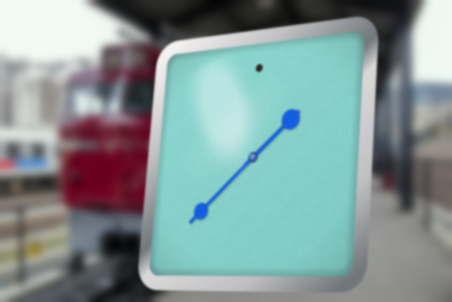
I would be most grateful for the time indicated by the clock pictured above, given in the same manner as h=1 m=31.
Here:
h=1 m=38
